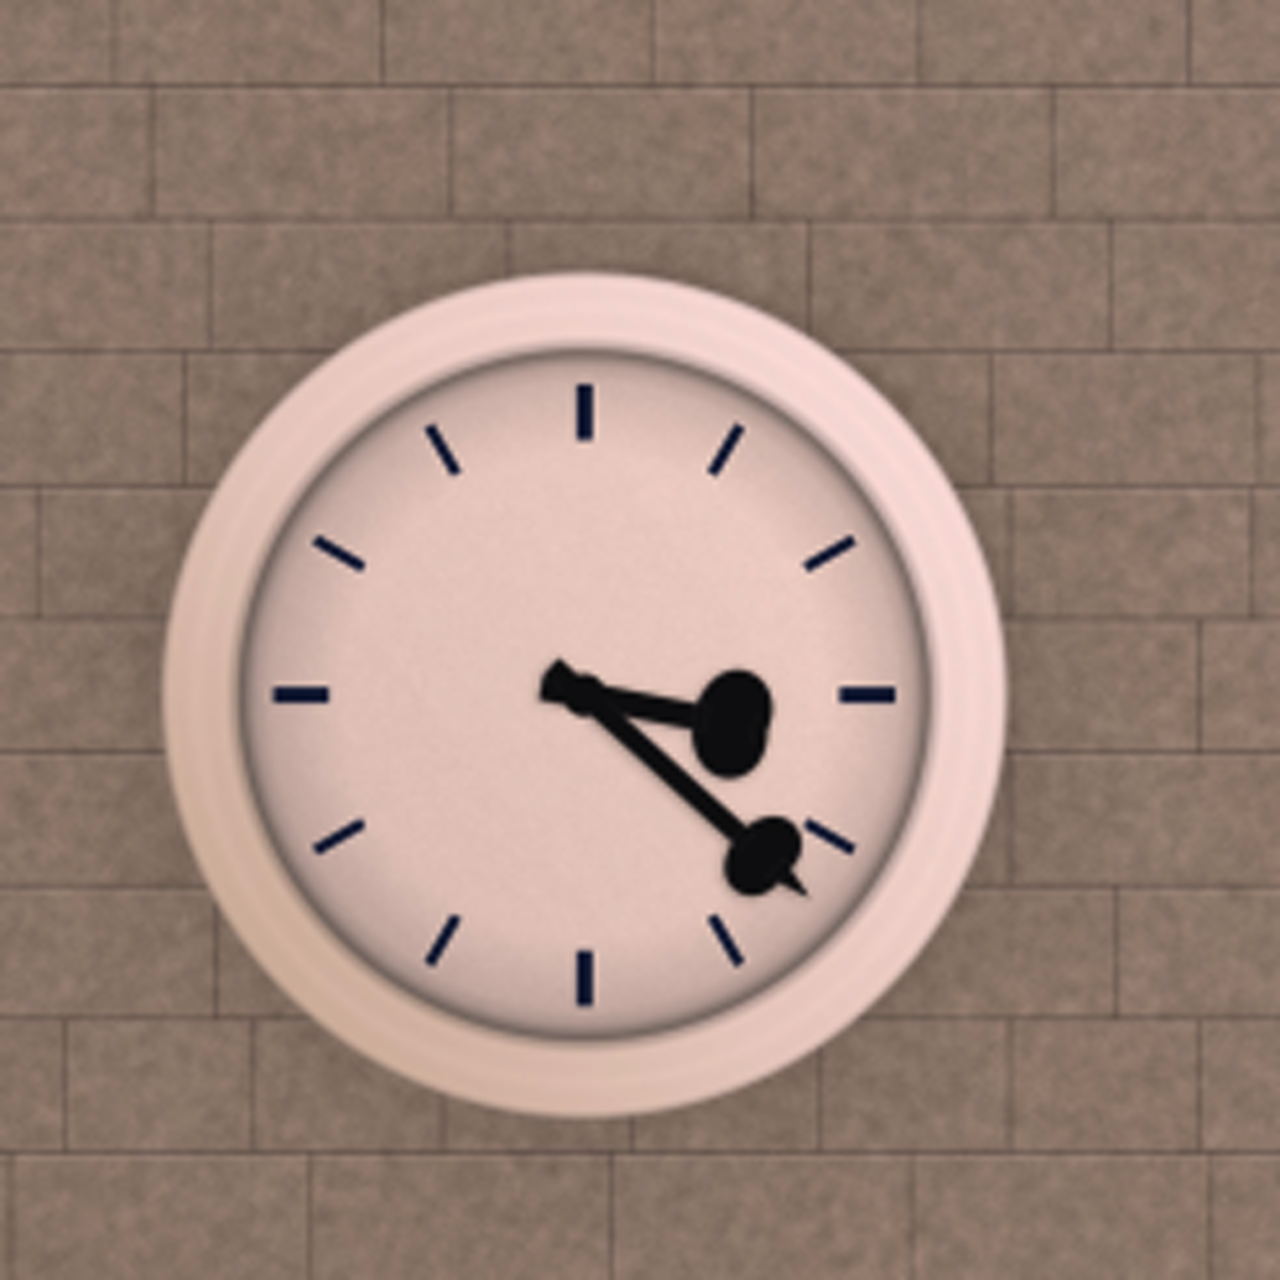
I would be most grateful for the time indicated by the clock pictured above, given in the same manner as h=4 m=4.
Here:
h=3 m=22
